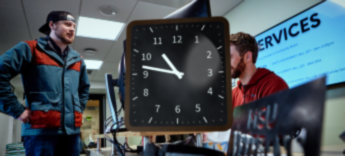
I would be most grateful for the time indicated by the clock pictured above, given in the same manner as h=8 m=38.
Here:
h=10 m=47
